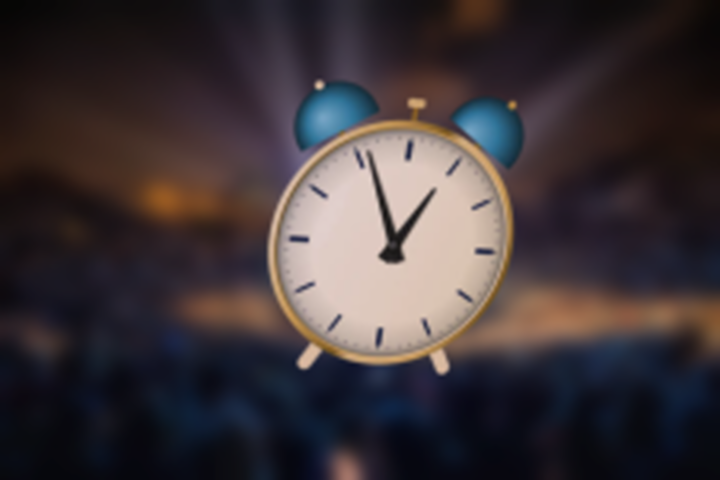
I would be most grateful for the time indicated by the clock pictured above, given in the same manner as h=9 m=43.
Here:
h=12 m=56
